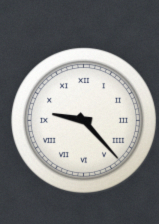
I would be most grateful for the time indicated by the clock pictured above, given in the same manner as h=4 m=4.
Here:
h=9 m=23
